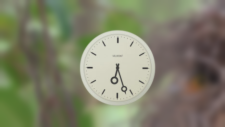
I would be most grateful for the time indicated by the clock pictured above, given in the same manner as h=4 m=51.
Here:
h=6 m=27
